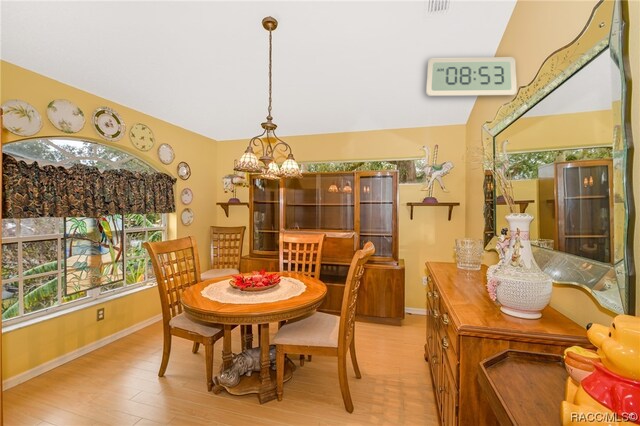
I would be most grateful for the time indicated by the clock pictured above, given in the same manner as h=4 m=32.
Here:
h=8 m=53
